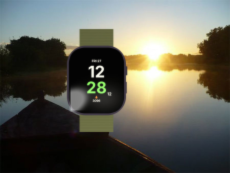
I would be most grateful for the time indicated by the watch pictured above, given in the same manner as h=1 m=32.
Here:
h=12 m=28
